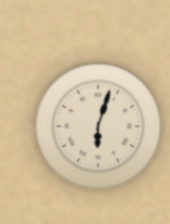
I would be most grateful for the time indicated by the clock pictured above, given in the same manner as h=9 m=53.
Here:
h=6 m=3
